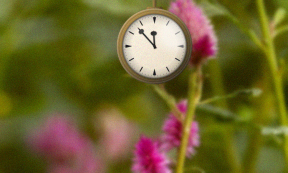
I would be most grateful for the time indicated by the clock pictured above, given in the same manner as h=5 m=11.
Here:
h=11 m=53
